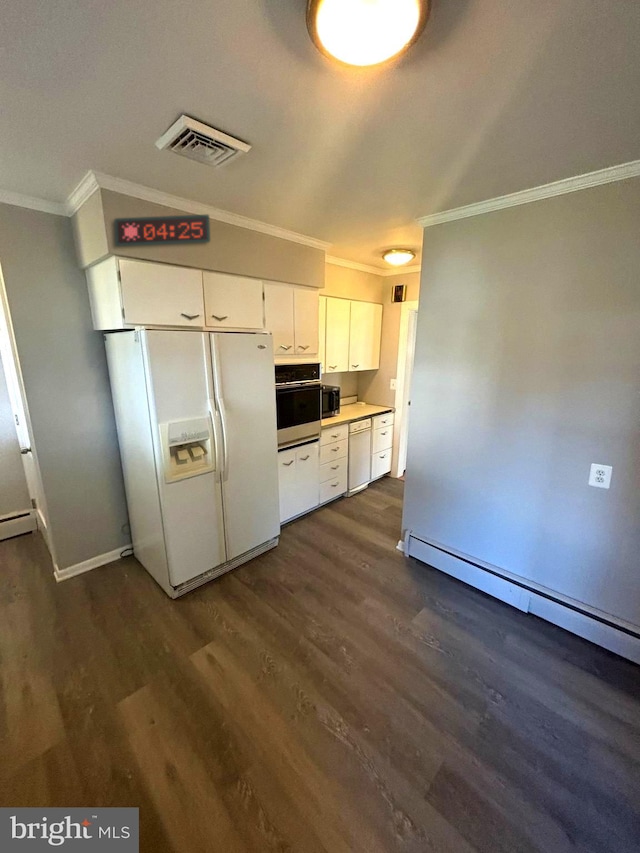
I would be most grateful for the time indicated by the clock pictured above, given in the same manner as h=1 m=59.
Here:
h=4 m=25
